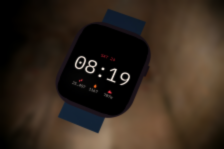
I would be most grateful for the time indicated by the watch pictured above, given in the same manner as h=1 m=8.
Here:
h=8 m=19
